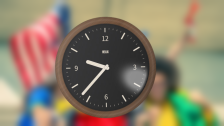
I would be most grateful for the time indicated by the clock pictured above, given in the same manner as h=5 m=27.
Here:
h=9 m=37
